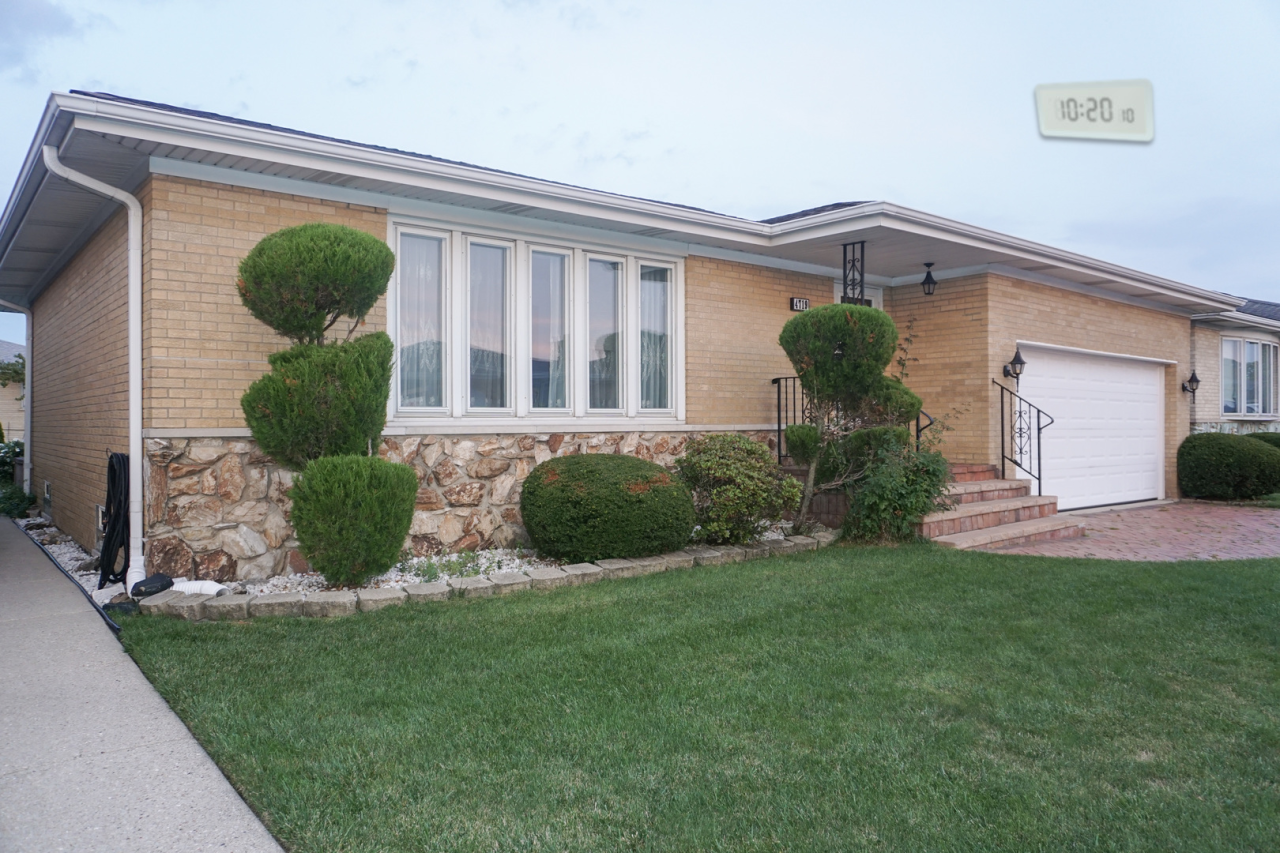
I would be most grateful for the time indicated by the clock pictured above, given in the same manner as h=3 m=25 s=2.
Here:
h=10 m=20 s=10
